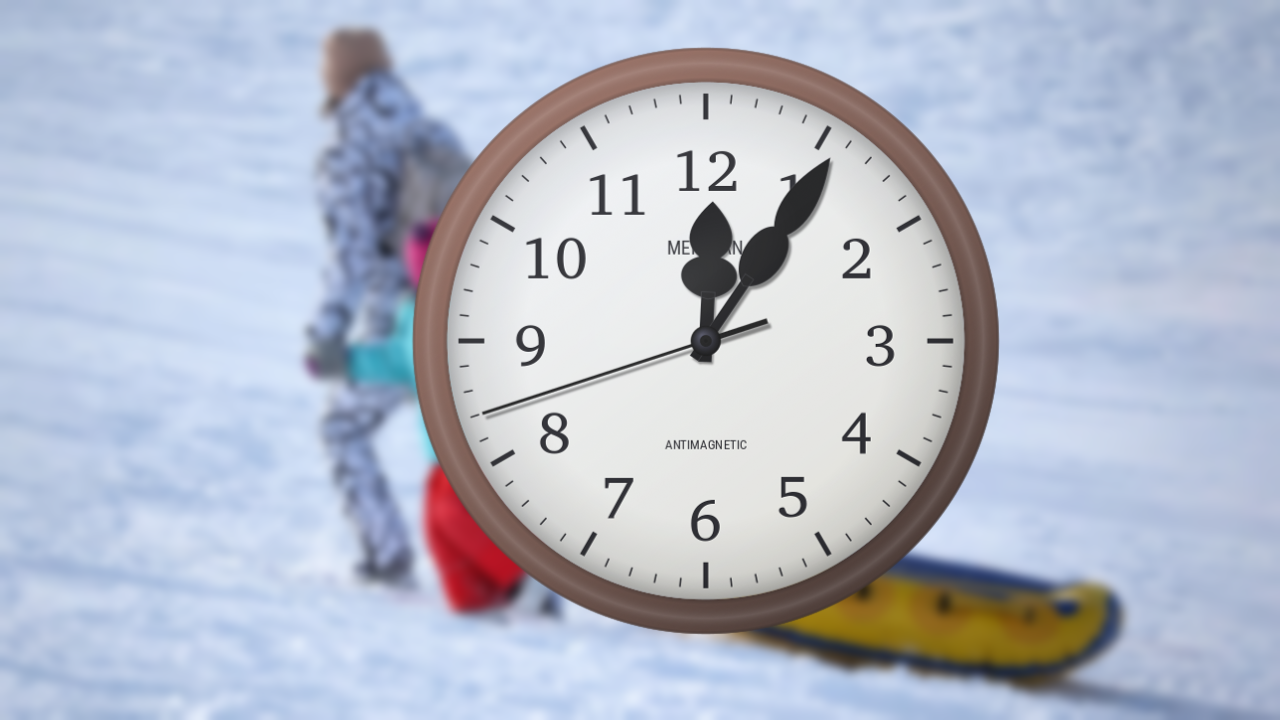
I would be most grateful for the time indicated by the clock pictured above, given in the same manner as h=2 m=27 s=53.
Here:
h=12 m=5 s=42
